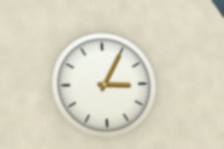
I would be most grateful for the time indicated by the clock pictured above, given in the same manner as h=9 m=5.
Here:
h=3 m=5
